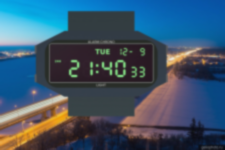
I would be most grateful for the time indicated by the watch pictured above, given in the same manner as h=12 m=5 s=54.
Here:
h=21 m=40 s=33
